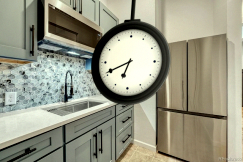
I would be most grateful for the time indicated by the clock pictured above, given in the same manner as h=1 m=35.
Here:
h=6 m=41
